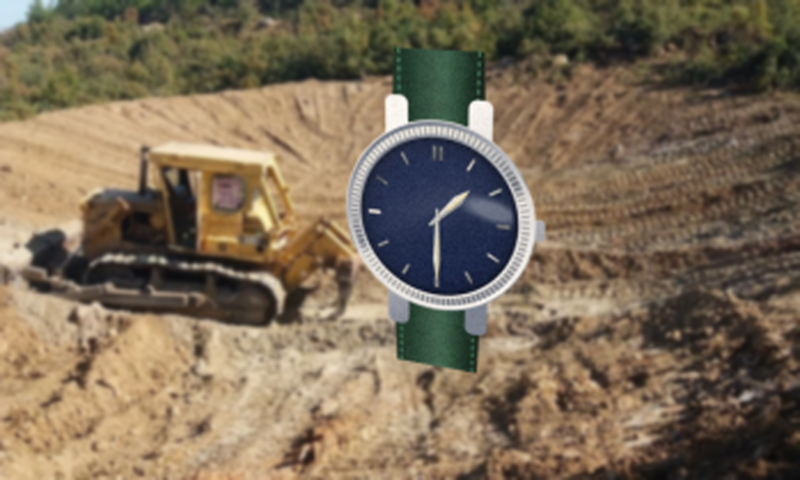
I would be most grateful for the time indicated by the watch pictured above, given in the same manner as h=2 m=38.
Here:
h=1 m=30
